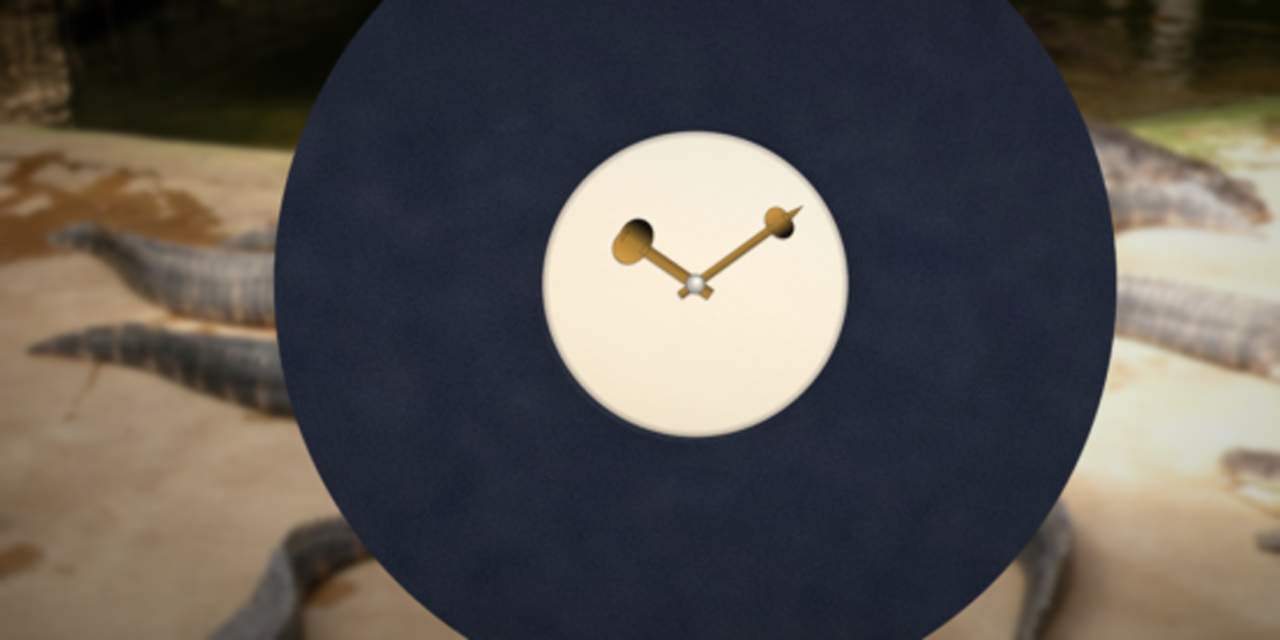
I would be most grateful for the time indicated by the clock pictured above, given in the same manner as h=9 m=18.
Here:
h=10 m=9
